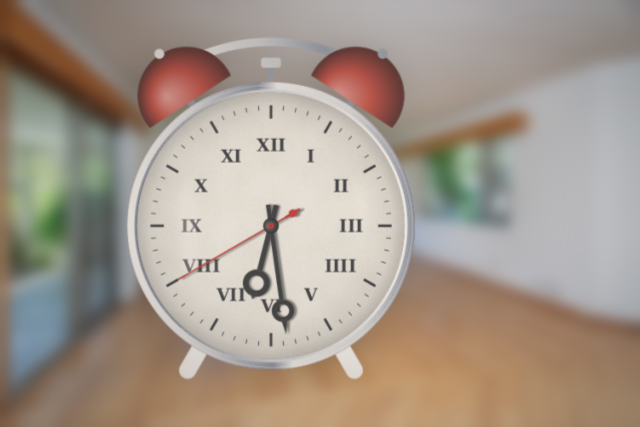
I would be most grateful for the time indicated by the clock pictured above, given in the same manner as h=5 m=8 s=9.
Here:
h=6 m=28 s=40
